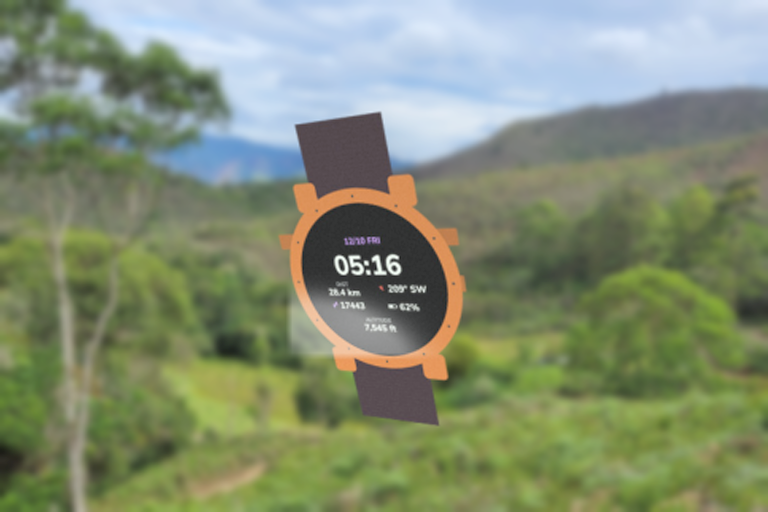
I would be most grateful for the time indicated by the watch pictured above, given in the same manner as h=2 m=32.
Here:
h=5 m=16
